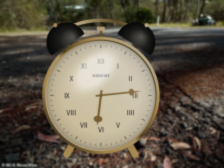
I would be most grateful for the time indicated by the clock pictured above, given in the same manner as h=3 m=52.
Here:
h=6 m=14
